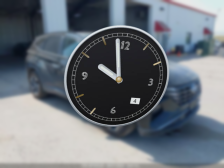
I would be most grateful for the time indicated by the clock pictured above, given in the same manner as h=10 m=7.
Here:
h=9 m=58
